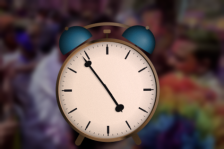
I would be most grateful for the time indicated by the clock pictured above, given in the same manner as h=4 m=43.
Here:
h=4 m=54
